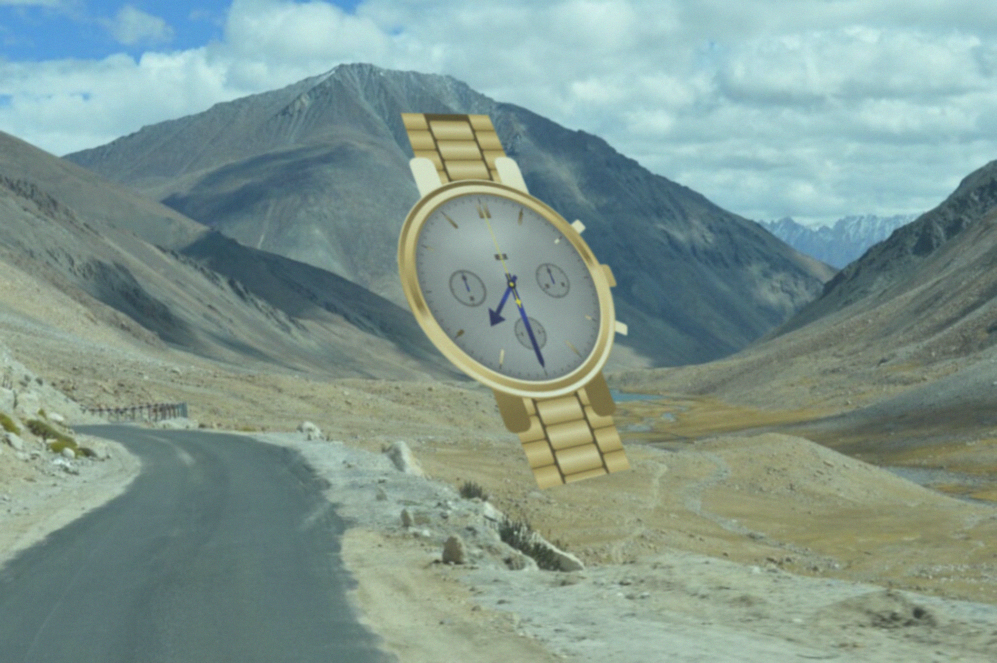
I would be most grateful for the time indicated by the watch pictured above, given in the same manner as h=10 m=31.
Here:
h=7 m=30
